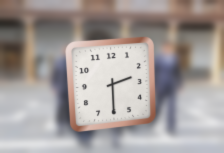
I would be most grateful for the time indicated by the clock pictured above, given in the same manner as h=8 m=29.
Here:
h=2 m=30
